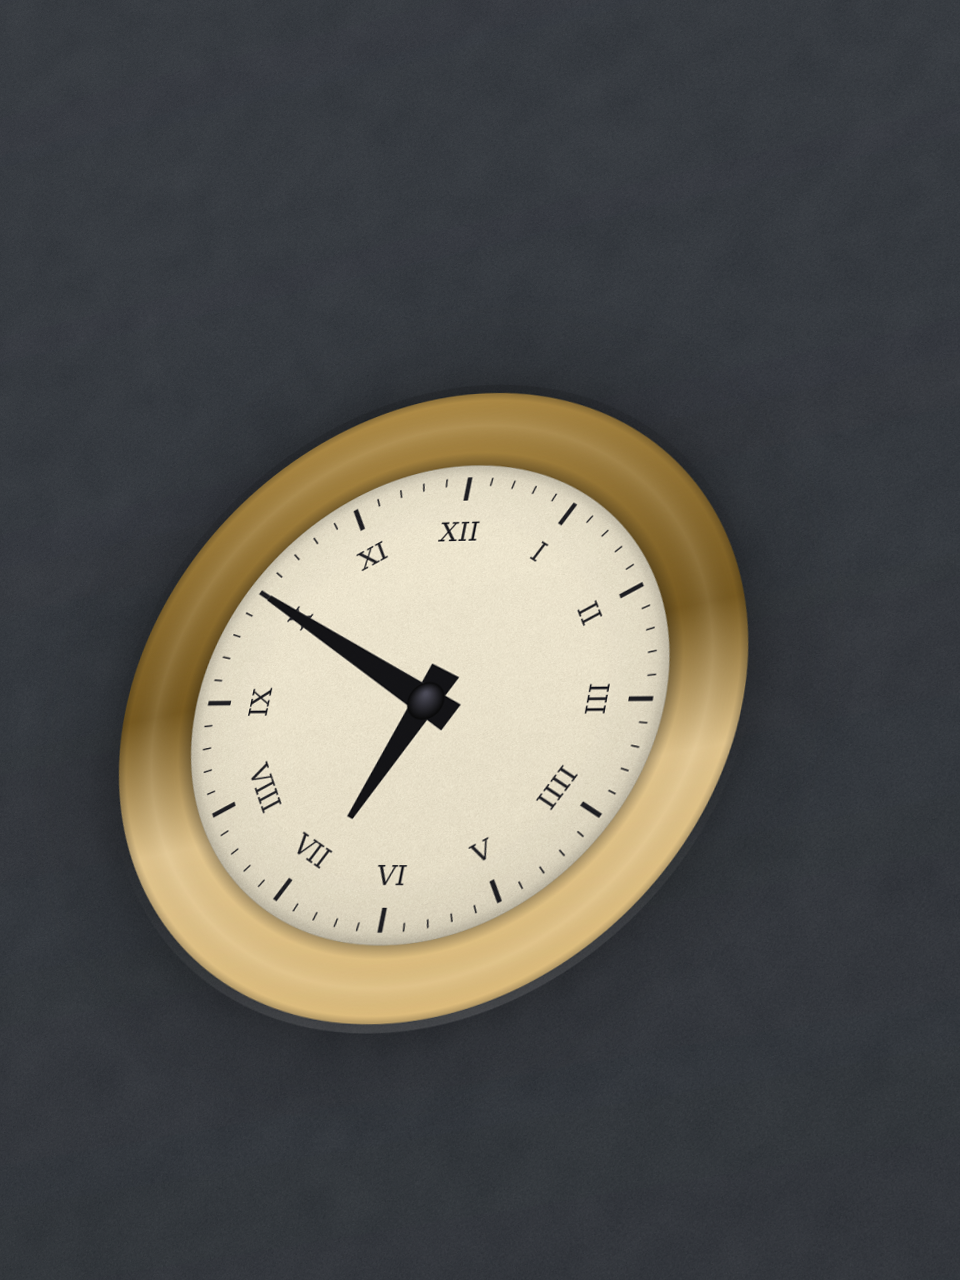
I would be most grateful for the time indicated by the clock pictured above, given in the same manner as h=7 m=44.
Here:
h=6 m=50
